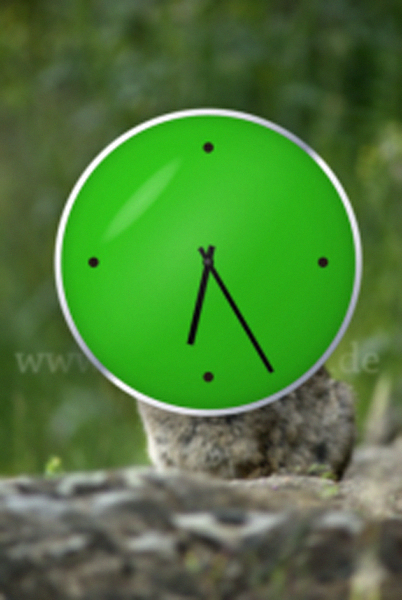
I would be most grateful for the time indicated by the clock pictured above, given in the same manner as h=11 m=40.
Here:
h=6 m=25
